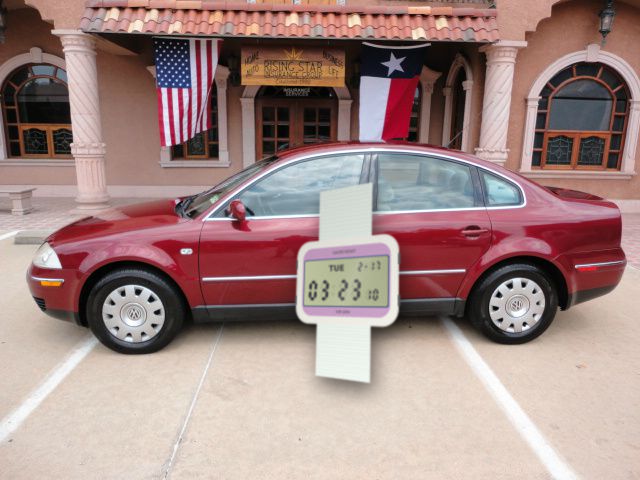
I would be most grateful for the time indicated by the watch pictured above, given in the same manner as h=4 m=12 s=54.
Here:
h=3 m=23 s=10
